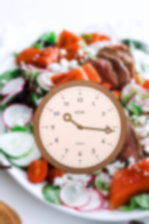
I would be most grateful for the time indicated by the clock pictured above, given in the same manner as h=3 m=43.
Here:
h=10 m=16
